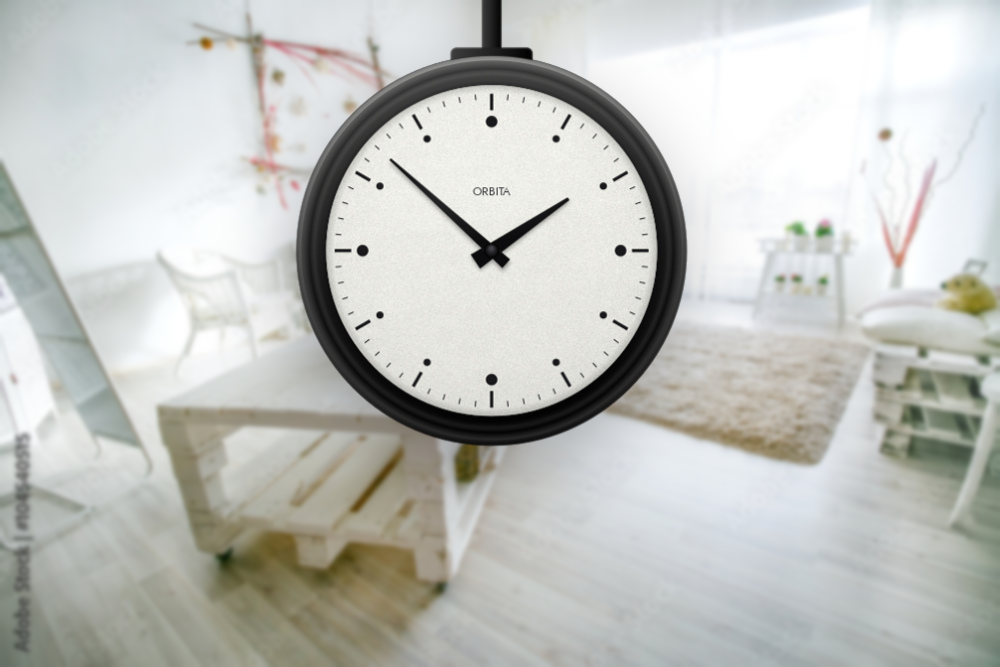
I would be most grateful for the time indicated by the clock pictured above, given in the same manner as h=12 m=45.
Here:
h=1 m=52
